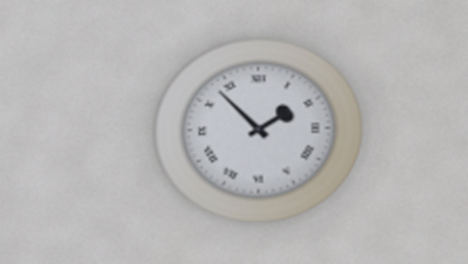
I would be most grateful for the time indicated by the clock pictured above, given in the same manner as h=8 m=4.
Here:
h=1 m=53
